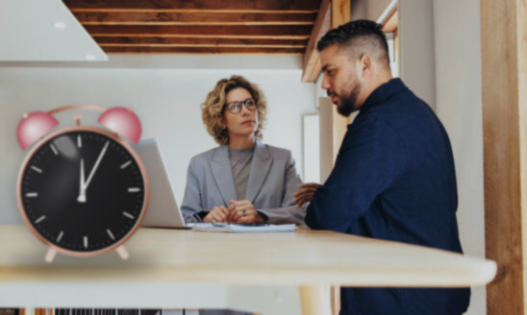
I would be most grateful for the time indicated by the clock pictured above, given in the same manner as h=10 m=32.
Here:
h=12 m=5
